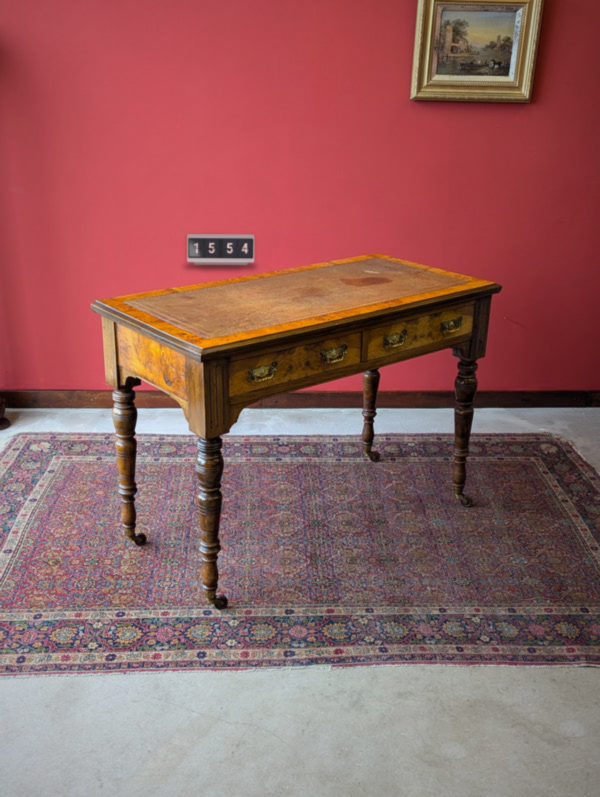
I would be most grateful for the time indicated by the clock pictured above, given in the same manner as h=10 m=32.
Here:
h=15 m=54
